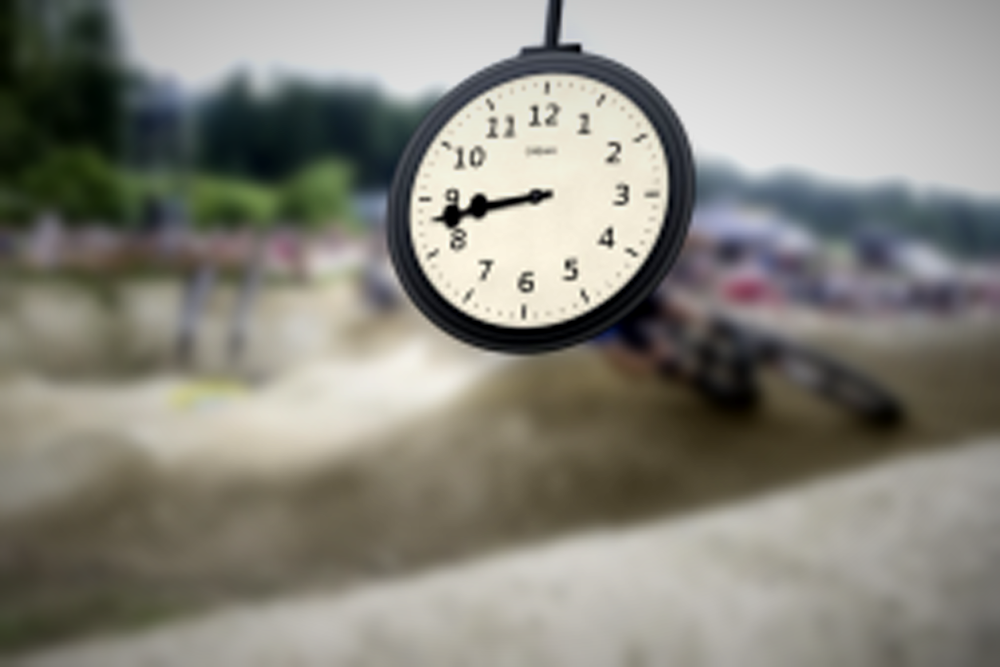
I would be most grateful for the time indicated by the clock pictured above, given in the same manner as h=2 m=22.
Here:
h=8 m=43
